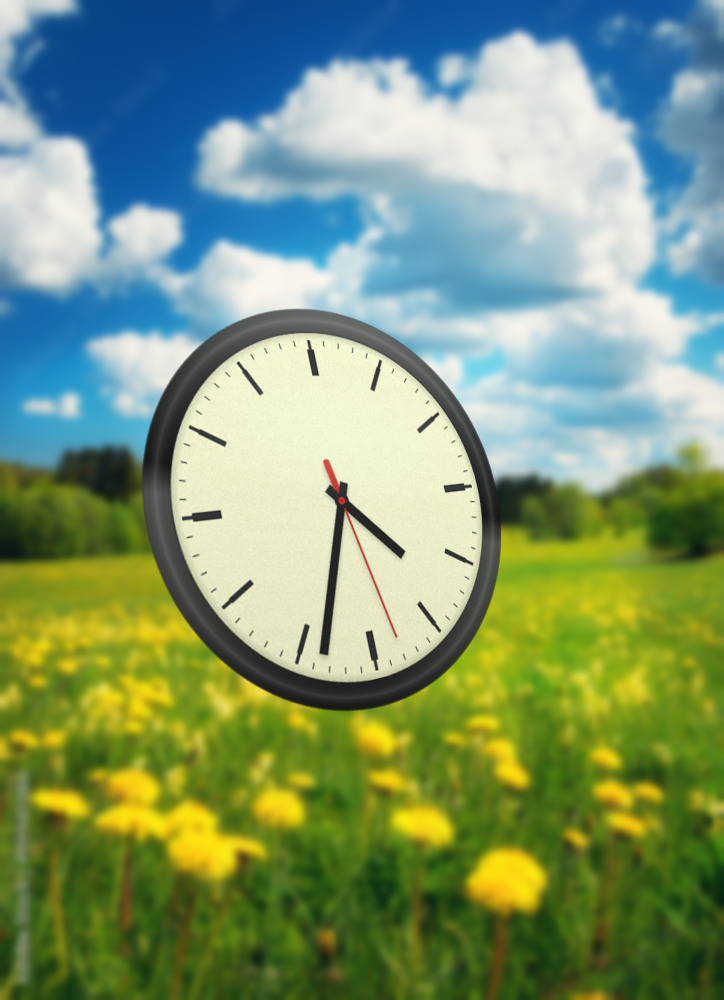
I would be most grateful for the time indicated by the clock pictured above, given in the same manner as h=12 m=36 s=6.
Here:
h=4 m=33 s=28
